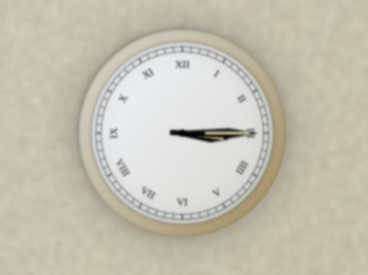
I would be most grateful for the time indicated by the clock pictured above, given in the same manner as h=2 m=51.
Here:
h=3 m=15
